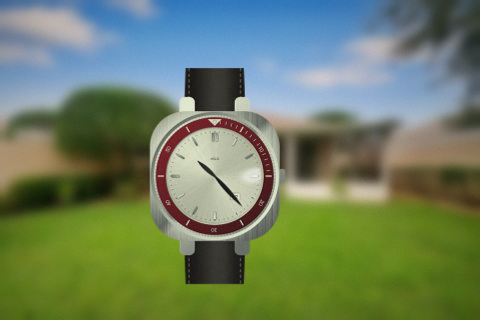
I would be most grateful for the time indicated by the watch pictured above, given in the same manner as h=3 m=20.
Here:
h=10 m=23
